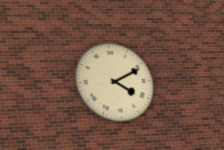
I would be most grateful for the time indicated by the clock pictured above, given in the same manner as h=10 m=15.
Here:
h=4 m=11
